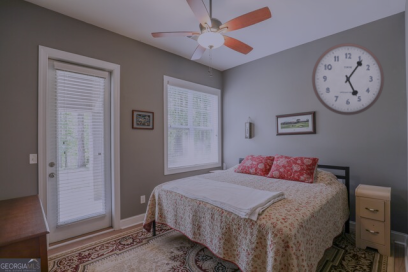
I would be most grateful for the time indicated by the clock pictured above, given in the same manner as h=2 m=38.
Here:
h=5 m=6
